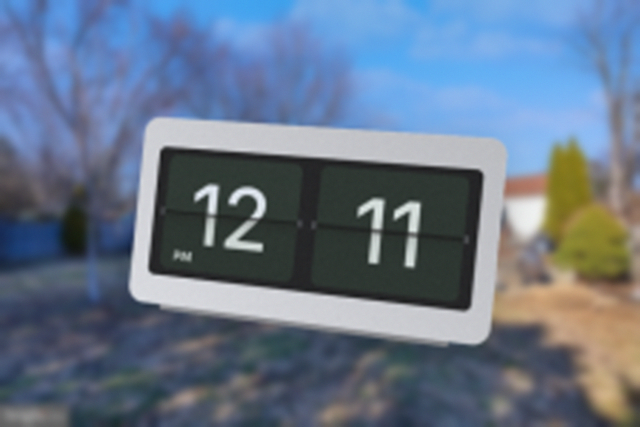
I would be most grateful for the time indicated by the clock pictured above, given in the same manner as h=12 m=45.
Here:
h=12 m=11
